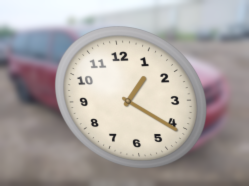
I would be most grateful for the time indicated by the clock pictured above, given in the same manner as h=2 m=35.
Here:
h=1 m=21
